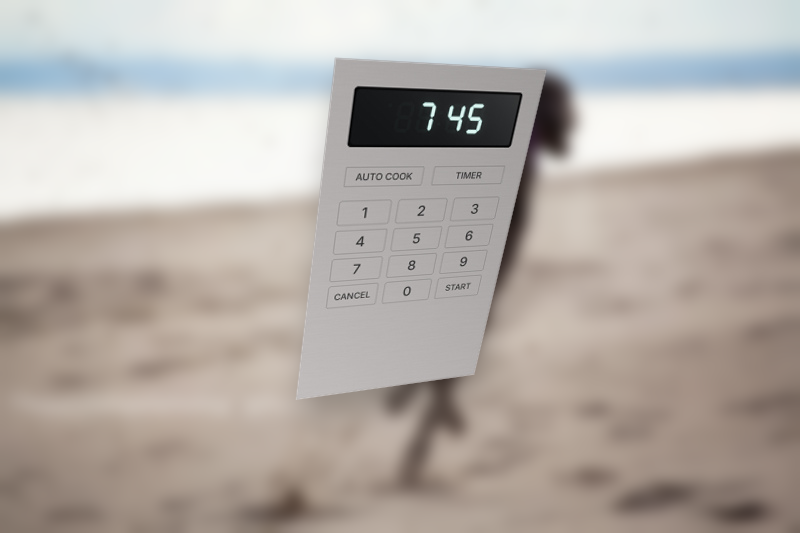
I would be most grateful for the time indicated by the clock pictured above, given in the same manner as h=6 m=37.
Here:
h=7 m=45
